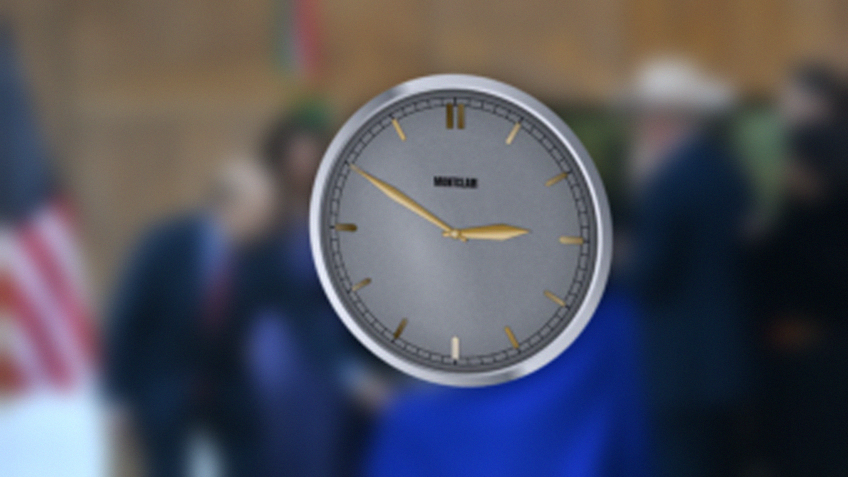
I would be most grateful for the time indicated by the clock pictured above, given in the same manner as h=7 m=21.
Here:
h=2 m=50
